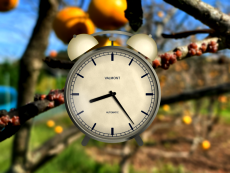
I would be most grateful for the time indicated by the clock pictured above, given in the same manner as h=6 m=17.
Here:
h=8 m=24
